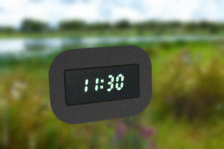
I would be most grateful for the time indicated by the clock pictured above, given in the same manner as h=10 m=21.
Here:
h=11 m=30
